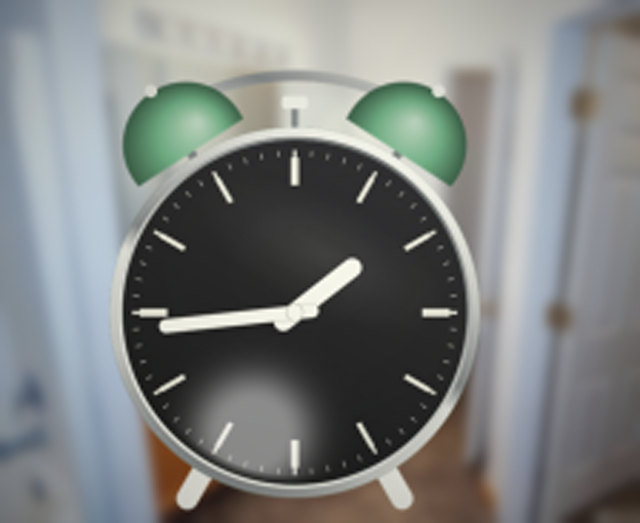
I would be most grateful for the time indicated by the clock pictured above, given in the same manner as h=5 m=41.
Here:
h=1 m=44
